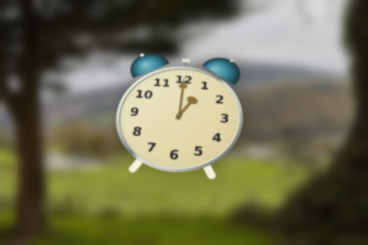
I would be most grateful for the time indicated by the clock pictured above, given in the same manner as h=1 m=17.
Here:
h=1 m=0
